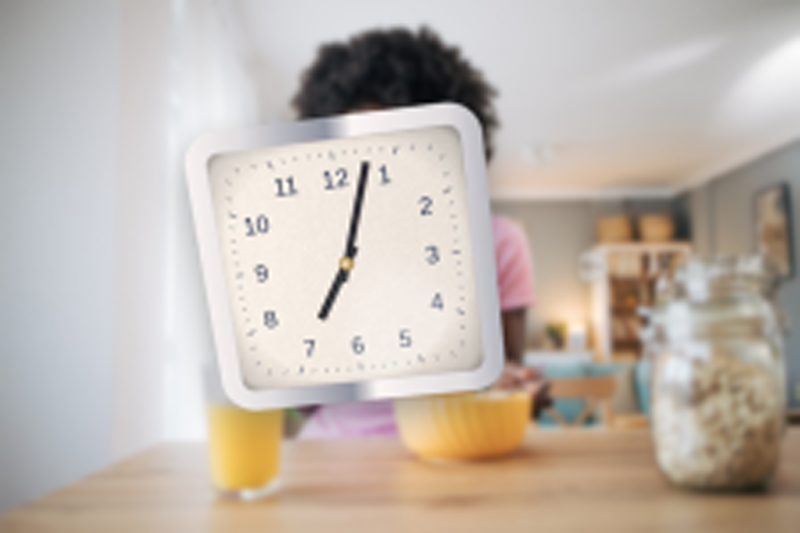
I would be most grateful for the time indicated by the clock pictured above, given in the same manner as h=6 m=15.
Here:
h=7 m=3
